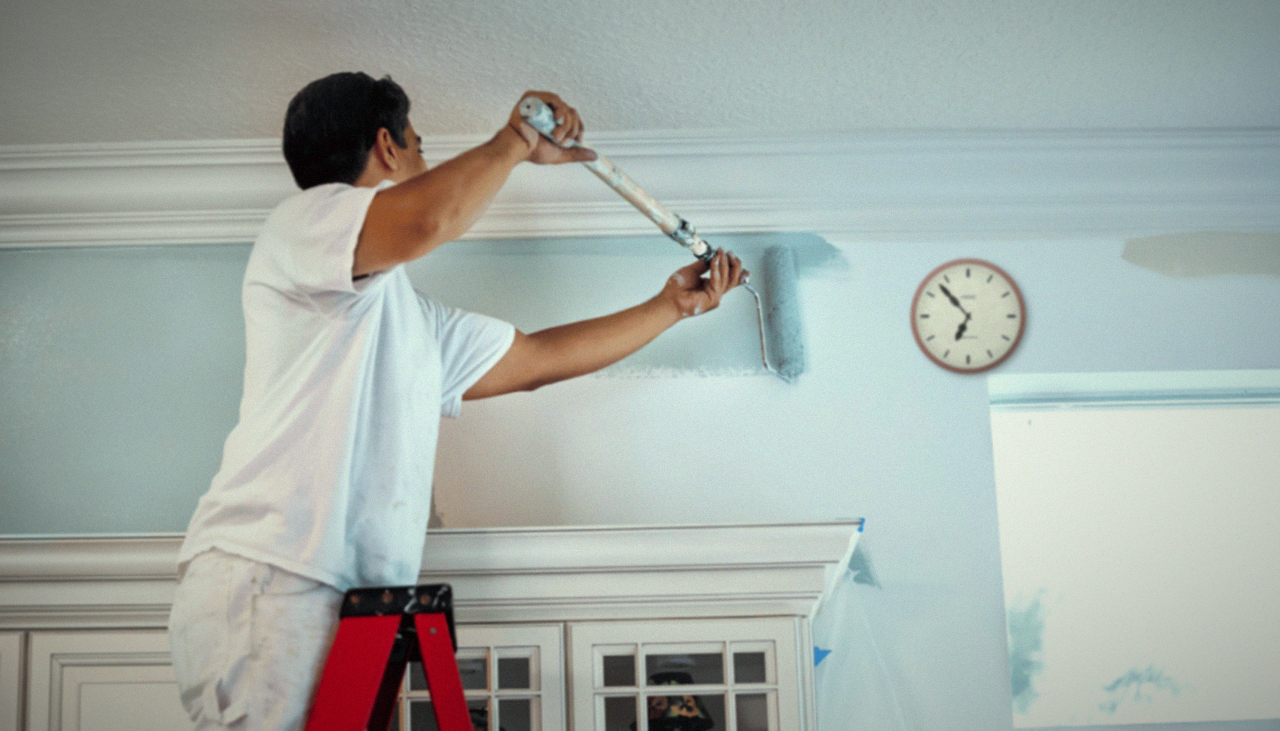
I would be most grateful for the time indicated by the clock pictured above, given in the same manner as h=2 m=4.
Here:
h=6 m=53
